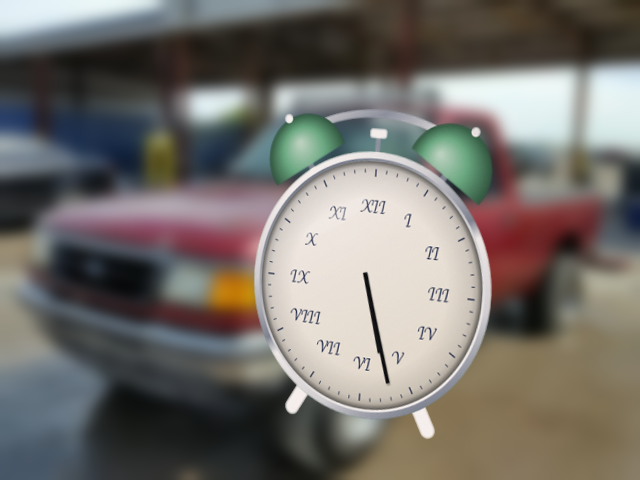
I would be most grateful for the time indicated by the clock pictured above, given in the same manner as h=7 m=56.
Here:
h=5 m=27
